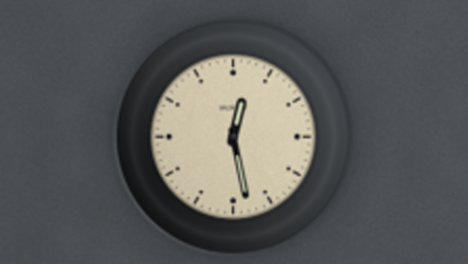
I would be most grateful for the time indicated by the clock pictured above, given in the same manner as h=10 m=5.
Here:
h=12 m=28
